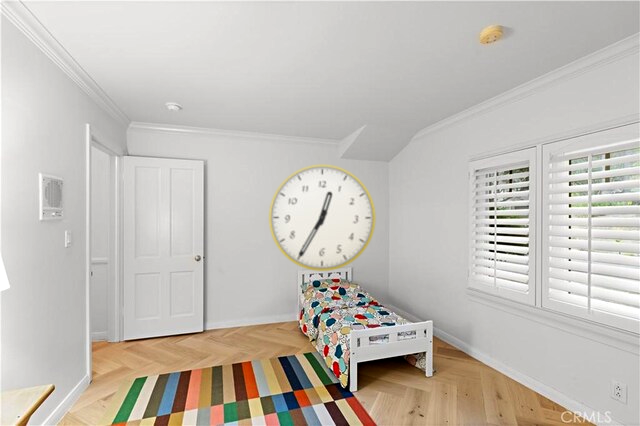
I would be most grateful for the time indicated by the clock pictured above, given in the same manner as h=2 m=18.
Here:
h=12 m=35
